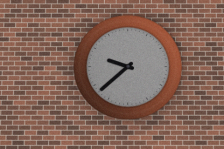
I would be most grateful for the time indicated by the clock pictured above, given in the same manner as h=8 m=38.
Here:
h=9 m=38
